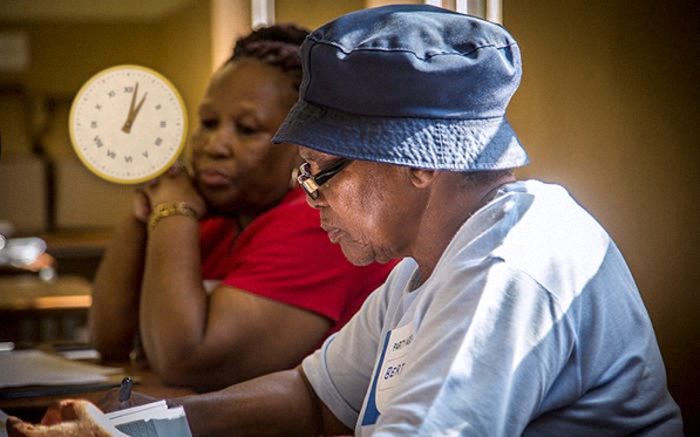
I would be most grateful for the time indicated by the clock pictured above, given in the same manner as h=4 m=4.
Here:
h=1 m=2
